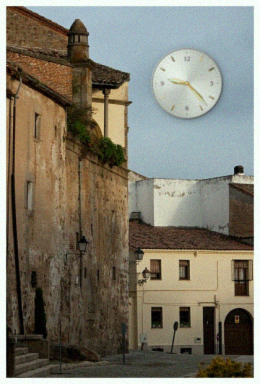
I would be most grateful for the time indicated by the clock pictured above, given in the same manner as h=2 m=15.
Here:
h=9 m=23
